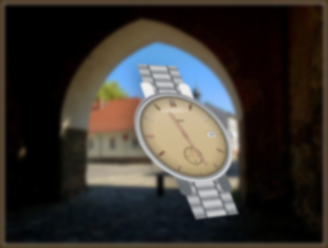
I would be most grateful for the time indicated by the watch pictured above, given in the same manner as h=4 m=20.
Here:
h=11 m=27
